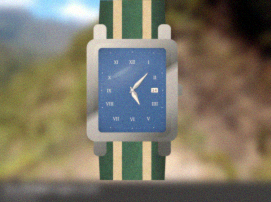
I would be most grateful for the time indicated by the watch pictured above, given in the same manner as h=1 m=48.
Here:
h=5 m=7
